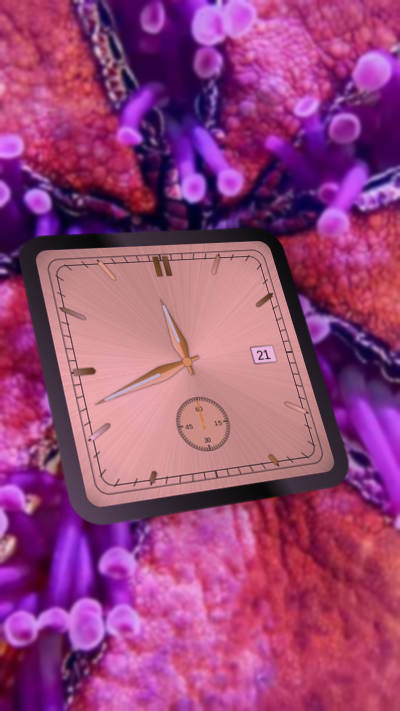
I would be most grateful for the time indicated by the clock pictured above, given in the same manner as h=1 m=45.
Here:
h=11 m=42
